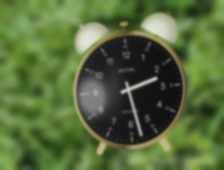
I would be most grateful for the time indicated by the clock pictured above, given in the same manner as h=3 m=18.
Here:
h=2 m=28
